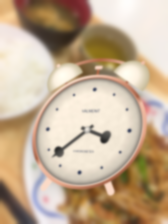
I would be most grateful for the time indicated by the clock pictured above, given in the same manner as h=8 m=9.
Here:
h=3 m=38
